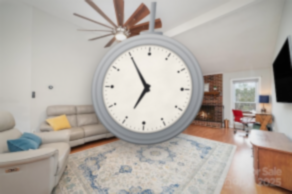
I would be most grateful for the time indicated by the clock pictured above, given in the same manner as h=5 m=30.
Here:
h=6 m=55
